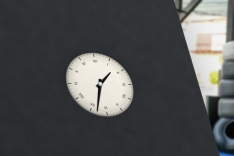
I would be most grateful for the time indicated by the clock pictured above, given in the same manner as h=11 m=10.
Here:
h=1 m=33
